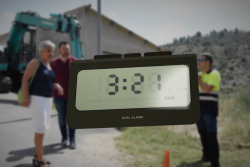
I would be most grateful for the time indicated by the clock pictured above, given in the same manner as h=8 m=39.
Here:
h=3 m=21
